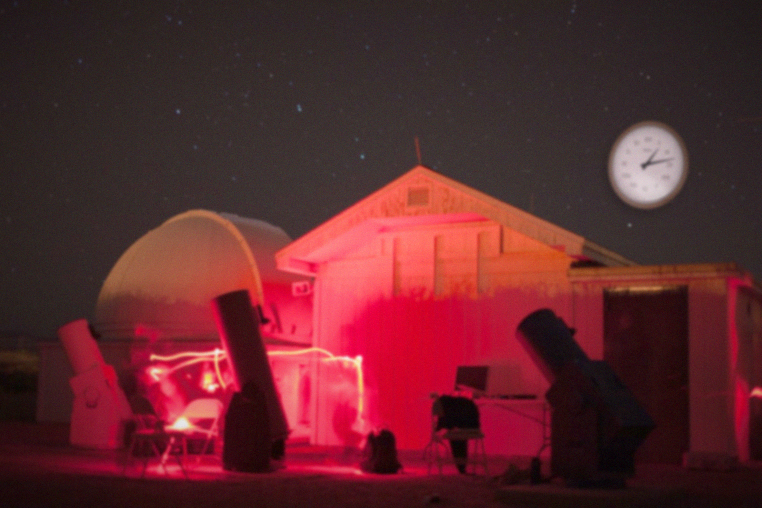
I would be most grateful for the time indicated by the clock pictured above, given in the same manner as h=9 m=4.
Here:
h=1 m=13
